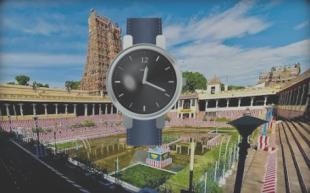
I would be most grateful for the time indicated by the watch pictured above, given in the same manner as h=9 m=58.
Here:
h=12 m=19
